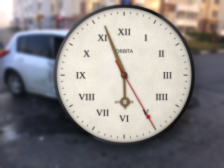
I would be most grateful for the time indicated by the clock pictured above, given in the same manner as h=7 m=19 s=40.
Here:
h=5 m=56 s=25
